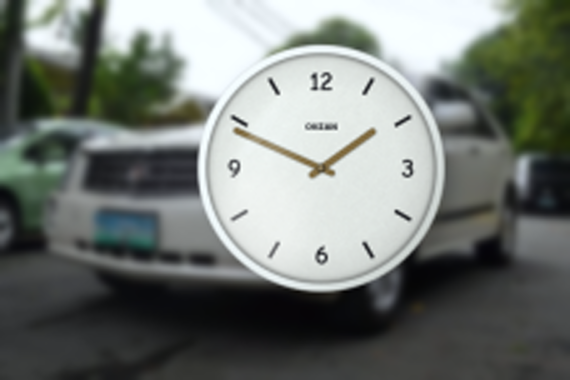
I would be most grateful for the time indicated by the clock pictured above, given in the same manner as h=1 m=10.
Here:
h=1 m=49
